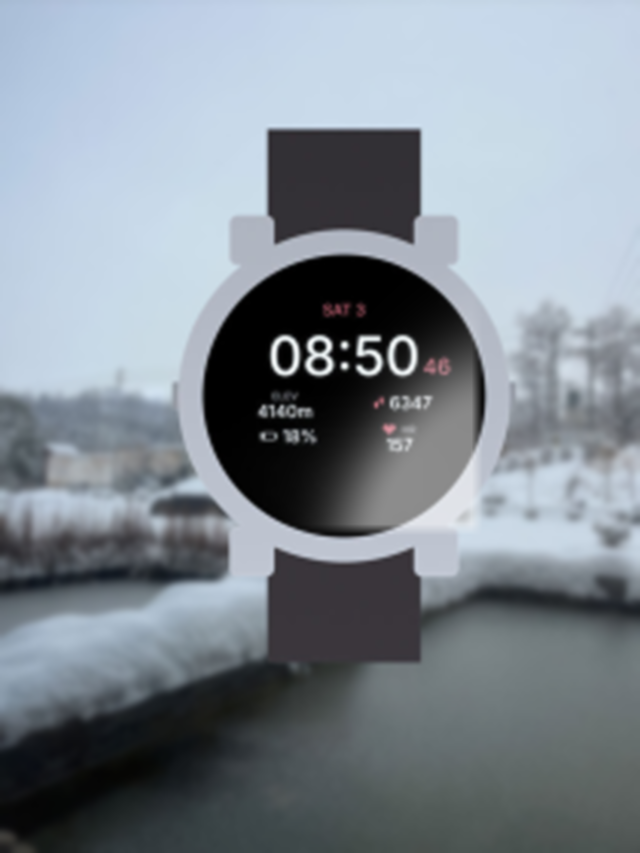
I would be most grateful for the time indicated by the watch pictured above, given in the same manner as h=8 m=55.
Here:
h=8 m=50
